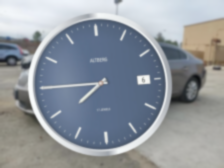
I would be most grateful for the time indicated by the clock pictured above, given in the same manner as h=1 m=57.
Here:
h=7 m=45
